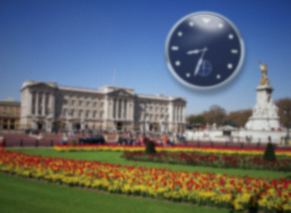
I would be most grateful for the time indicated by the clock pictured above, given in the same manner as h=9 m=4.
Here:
h=8 m=33
